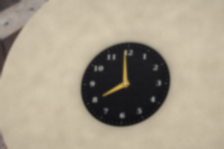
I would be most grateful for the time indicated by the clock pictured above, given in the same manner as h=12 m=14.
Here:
h=7 m=59
